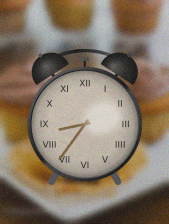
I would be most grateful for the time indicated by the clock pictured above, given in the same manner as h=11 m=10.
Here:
h=8 m=36
